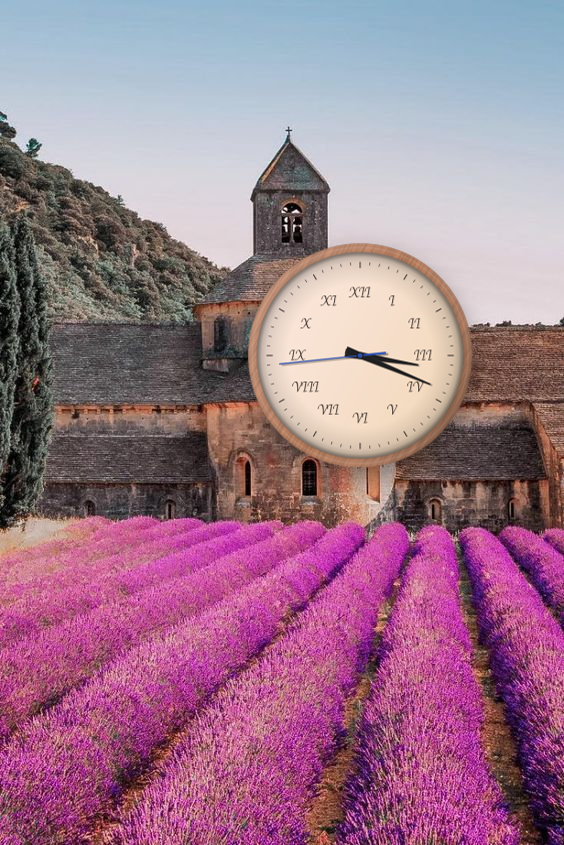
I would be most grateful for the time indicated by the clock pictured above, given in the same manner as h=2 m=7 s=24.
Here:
h=3 m=18 s=44
